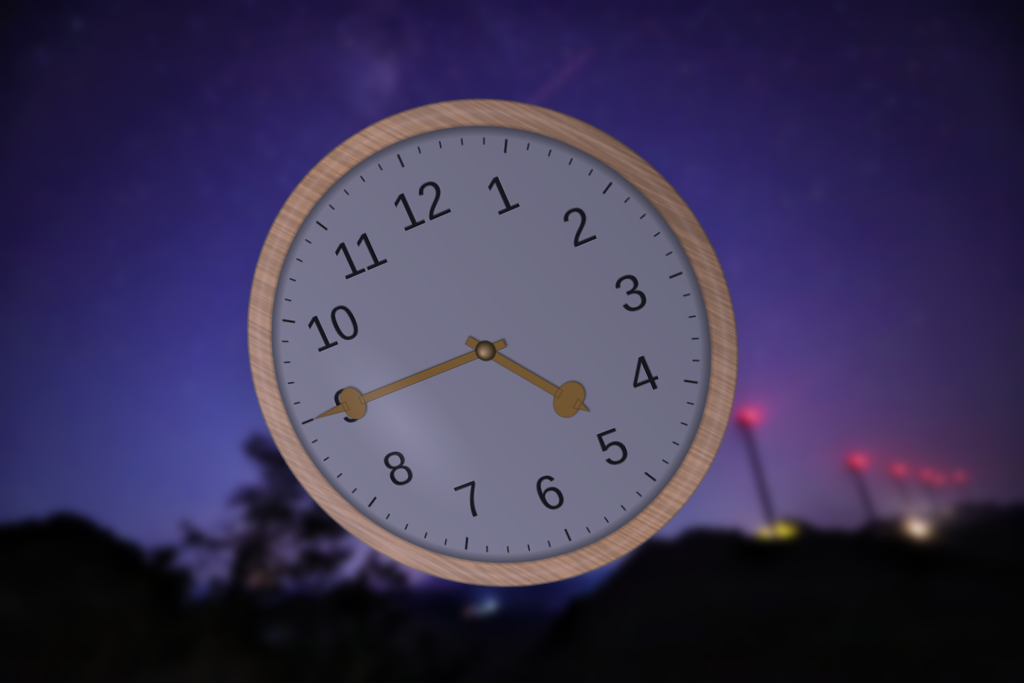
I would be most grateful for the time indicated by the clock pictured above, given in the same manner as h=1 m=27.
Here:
h=4 m=45
